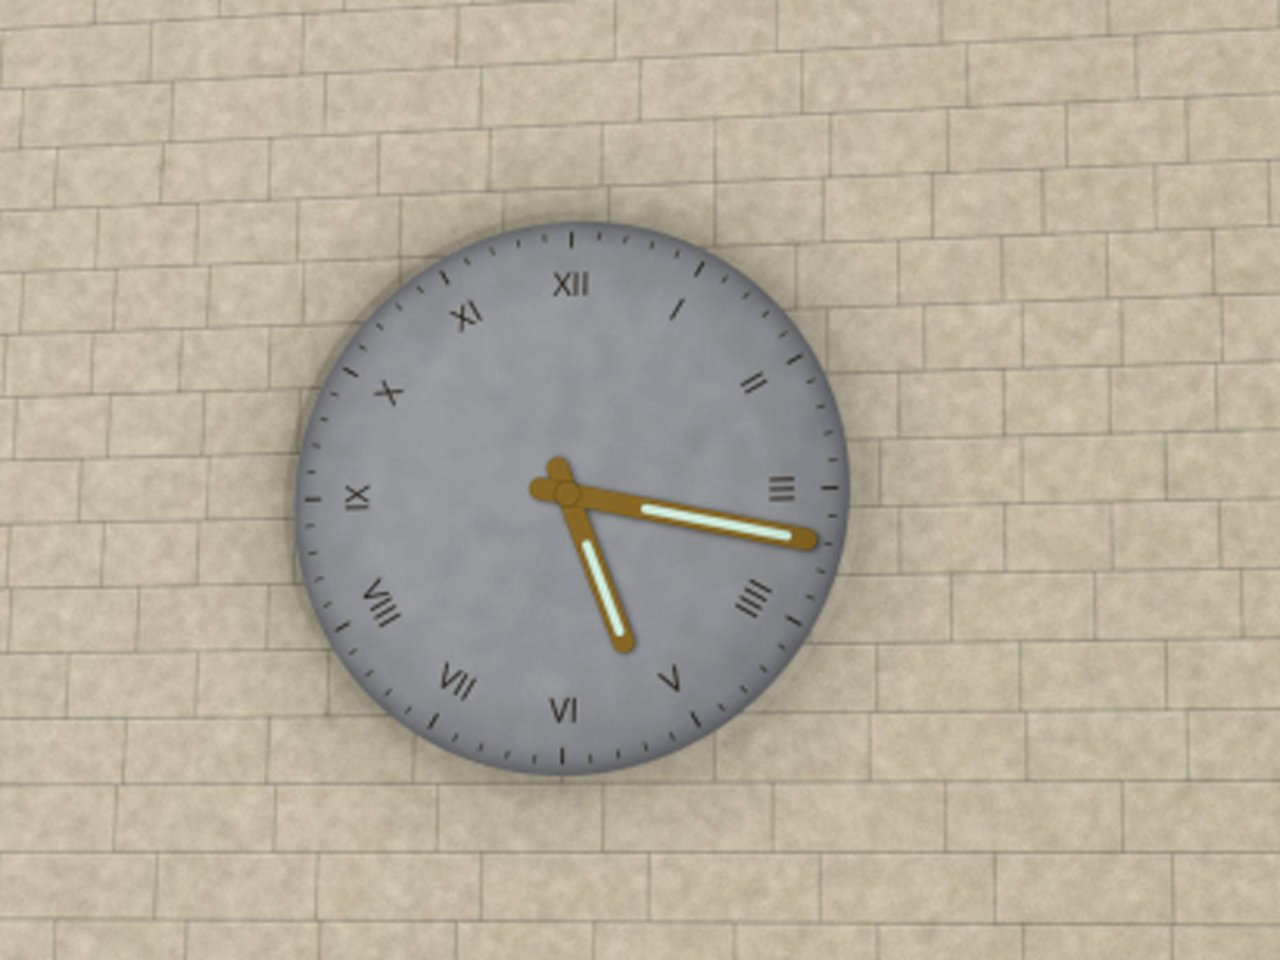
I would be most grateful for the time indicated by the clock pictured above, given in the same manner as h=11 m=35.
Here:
h=5 m=17
